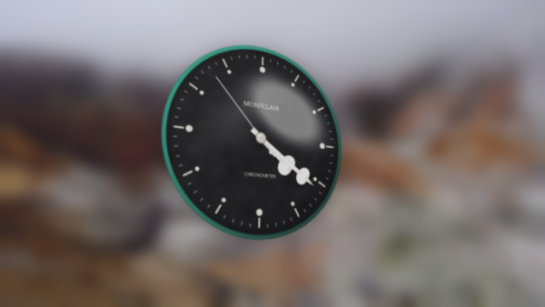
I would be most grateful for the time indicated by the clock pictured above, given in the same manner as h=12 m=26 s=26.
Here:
h=4 m=20 s=53
